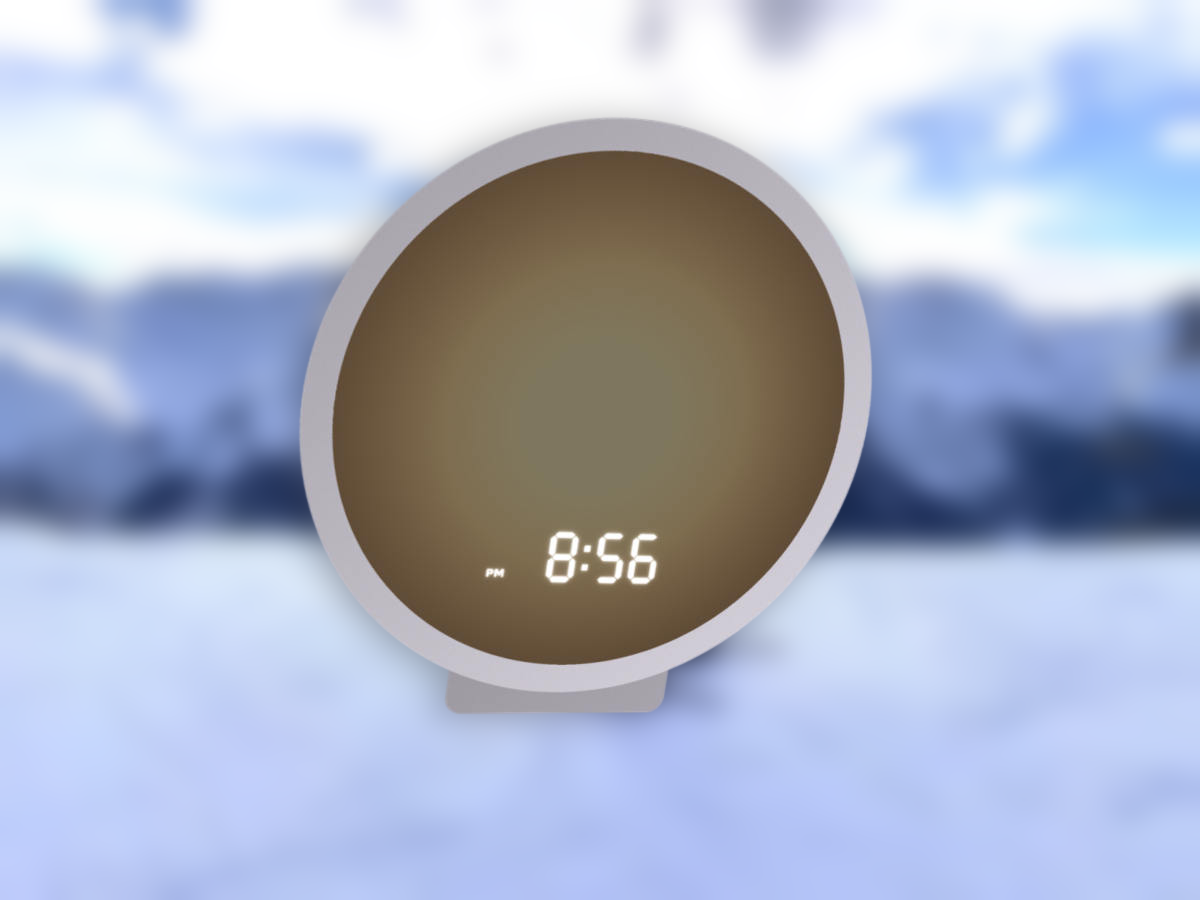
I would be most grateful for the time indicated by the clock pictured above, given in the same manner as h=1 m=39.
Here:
h=8 m=56
